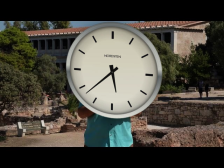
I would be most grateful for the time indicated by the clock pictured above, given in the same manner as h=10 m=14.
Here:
h=5 m=38
